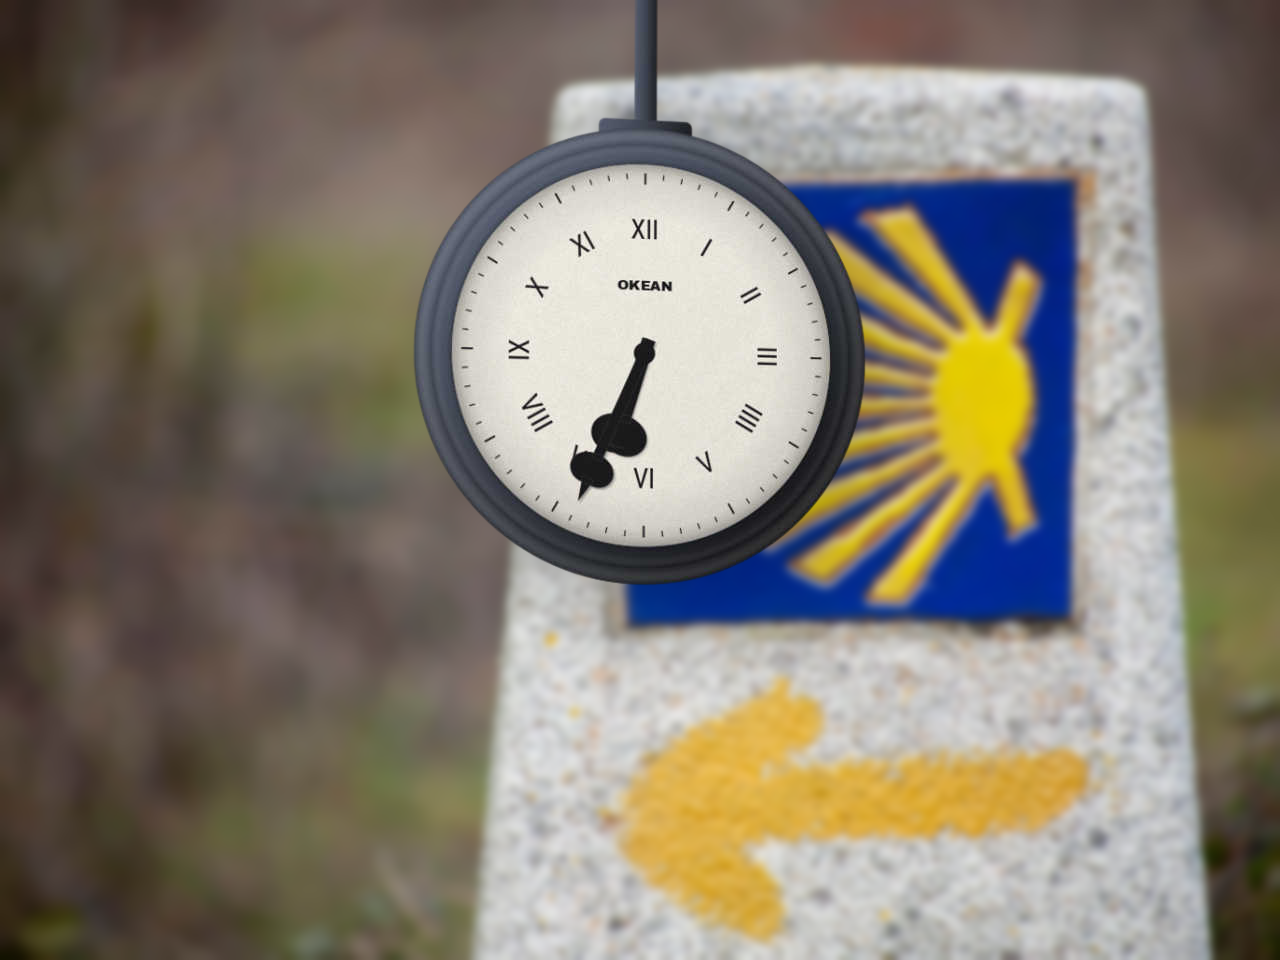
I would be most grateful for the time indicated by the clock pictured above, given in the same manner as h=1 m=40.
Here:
h=6 m=34
